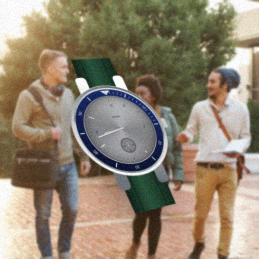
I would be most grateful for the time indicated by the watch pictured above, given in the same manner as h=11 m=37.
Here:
h=8 m=43
